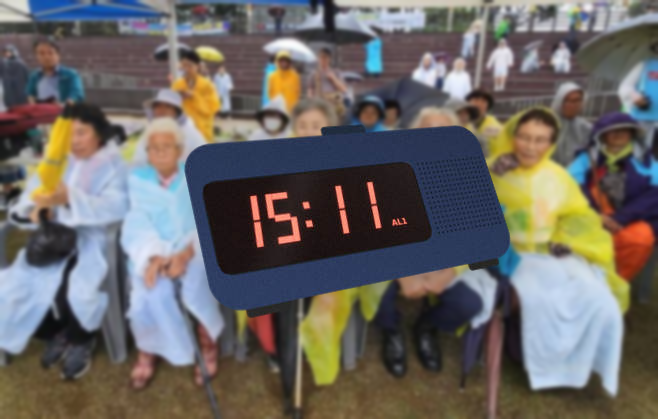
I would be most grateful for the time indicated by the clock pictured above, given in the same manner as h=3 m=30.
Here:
h=15 m=11
